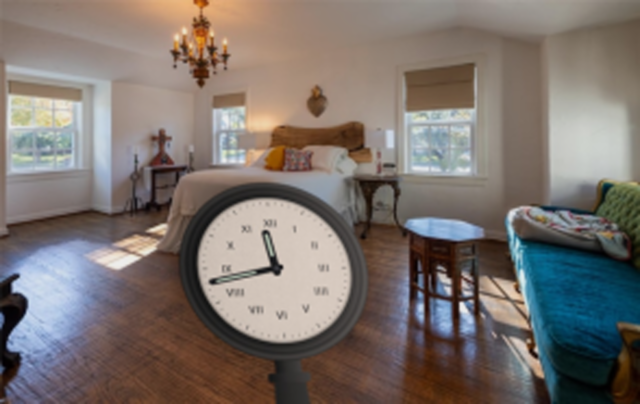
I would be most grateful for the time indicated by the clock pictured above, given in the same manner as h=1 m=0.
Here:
h=11 m=43
